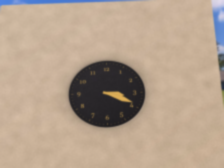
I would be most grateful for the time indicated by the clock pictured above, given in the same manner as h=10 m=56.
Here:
h=3 m=19
